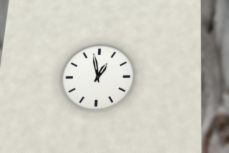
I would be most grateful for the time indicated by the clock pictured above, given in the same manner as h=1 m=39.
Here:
h=12 m=58
